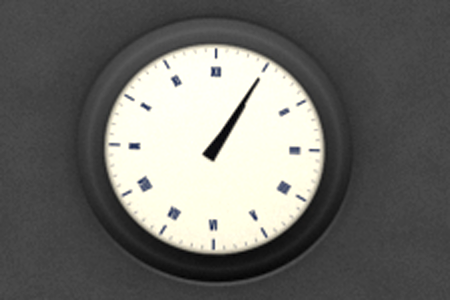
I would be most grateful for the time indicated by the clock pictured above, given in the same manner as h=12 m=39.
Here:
h=1 m=5
